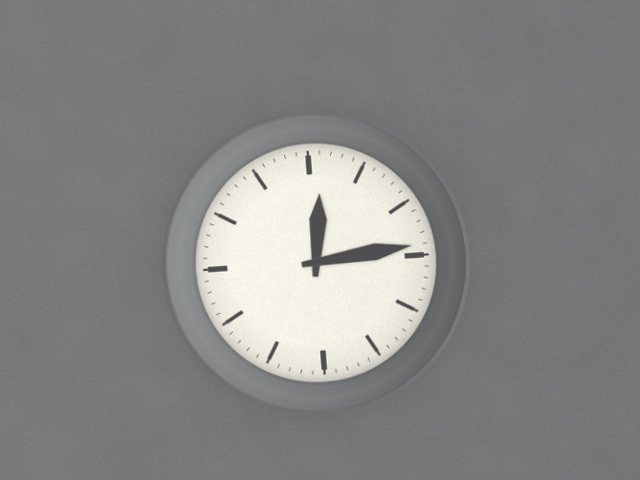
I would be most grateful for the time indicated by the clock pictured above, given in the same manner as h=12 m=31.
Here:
h=12 m=14
